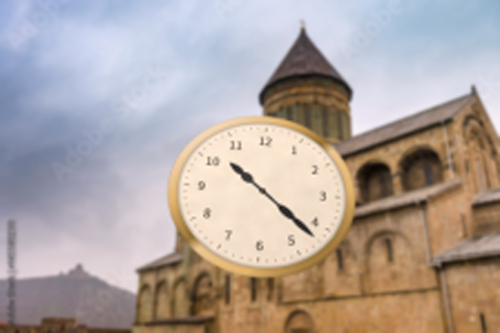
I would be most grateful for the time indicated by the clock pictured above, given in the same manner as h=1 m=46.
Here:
h=10 m=22
